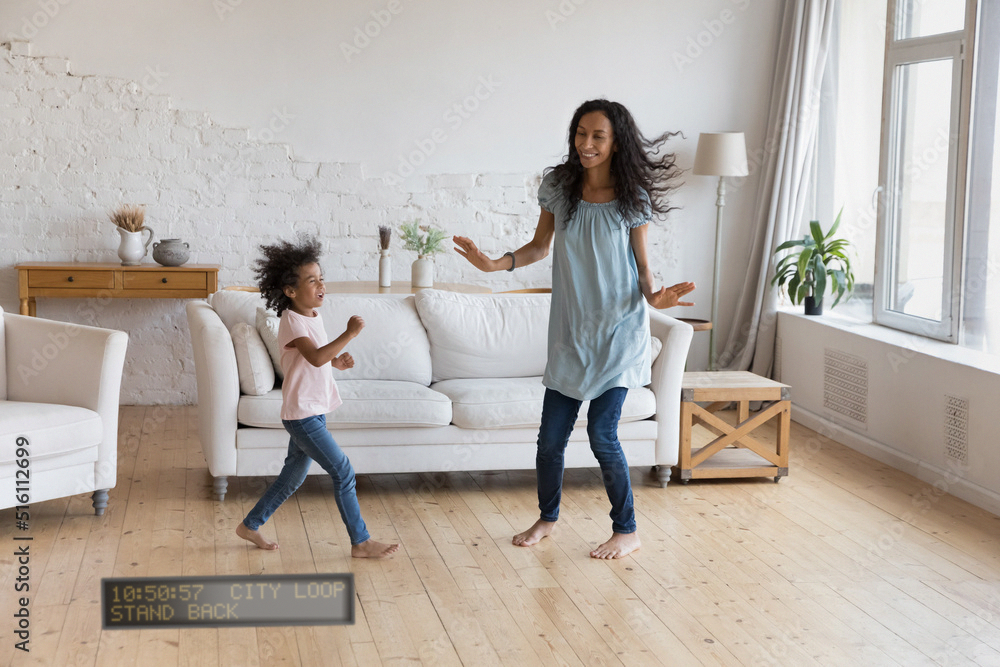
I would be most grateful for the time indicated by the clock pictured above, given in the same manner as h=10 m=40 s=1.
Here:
h=10 m=50 s=57
